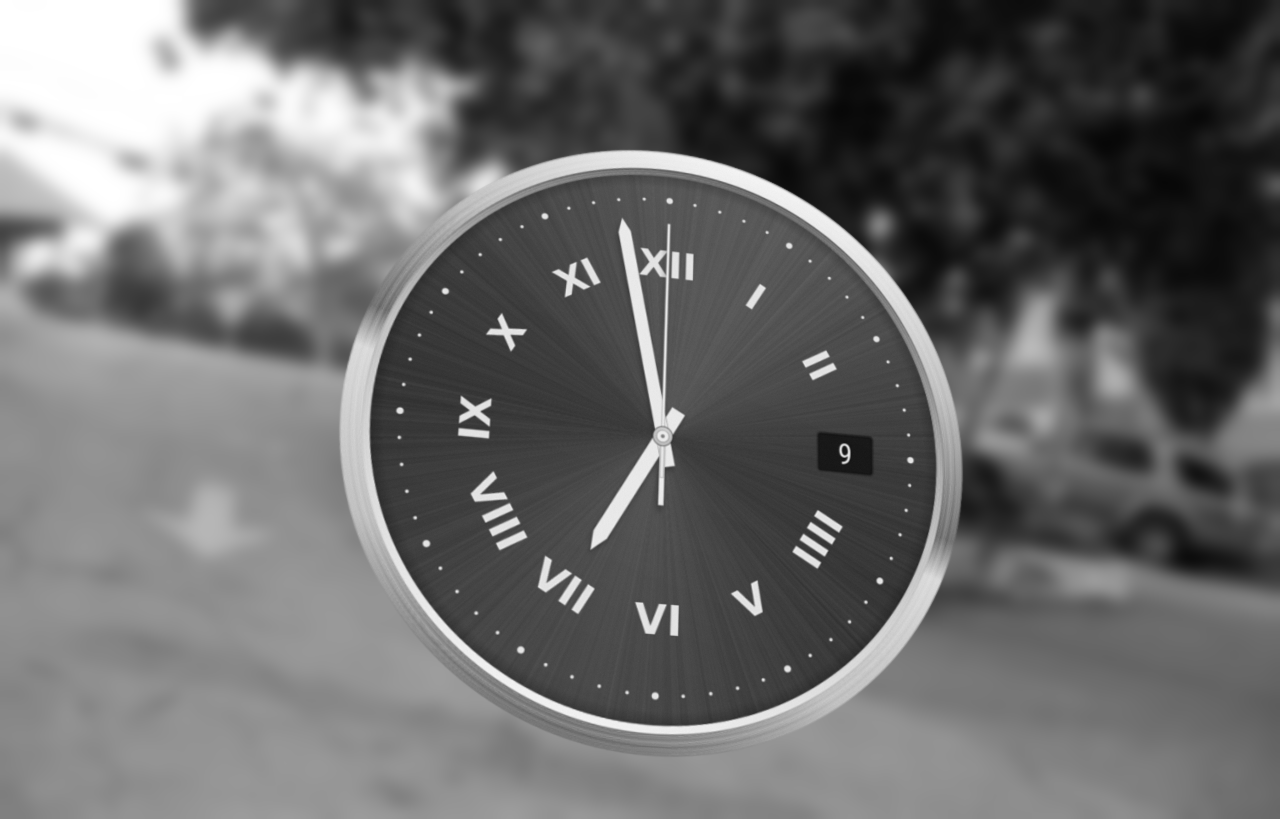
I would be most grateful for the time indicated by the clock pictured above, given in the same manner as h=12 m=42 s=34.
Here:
h=6 m=58 s=0
